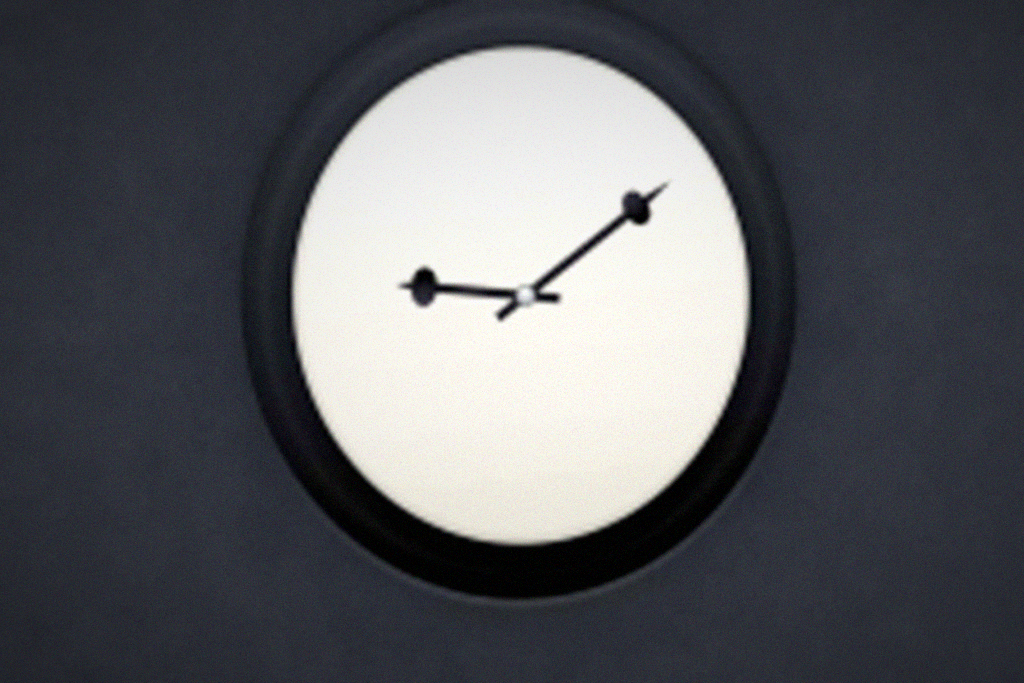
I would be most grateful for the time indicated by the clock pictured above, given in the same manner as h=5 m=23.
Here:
h=9 m=9
